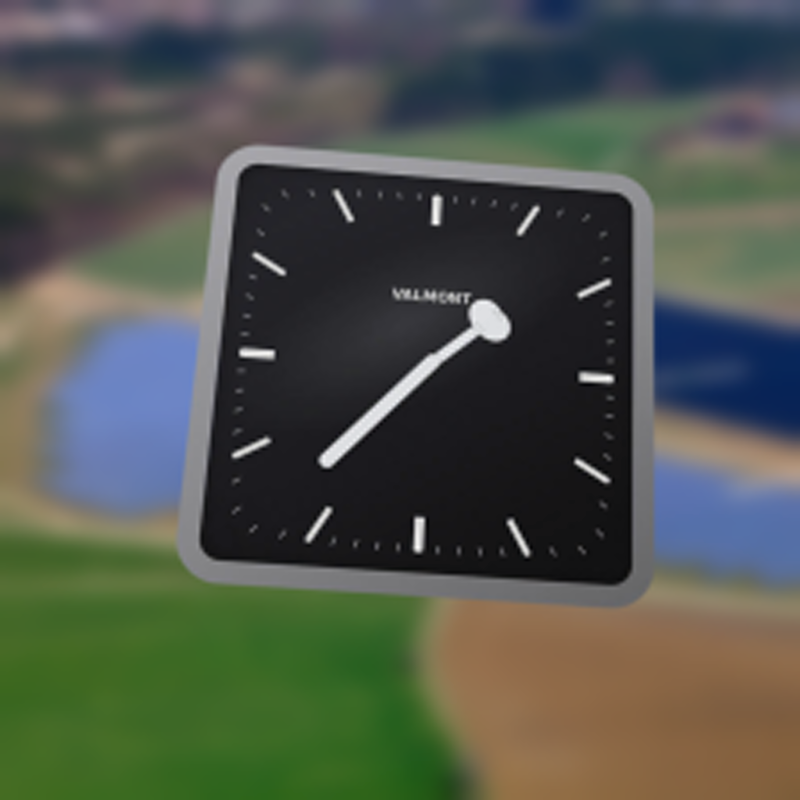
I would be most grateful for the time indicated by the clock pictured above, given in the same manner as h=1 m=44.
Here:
h=1 m=37
